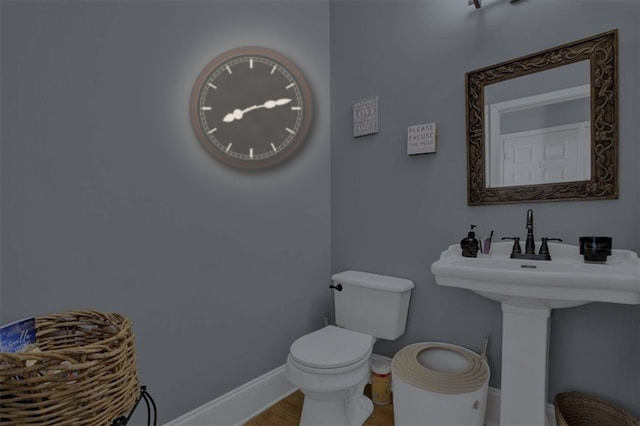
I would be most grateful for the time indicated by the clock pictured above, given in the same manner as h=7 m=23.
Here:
h=8 m=13
